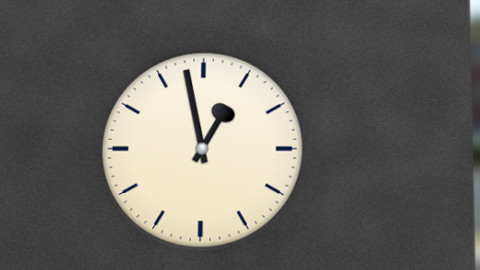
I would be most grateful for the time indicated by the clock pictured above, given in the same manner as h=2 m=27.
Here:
h=12 m=58
